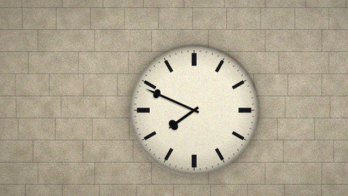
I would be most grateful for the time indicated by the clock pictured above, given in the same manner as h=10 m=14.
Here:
h=7 m=49
